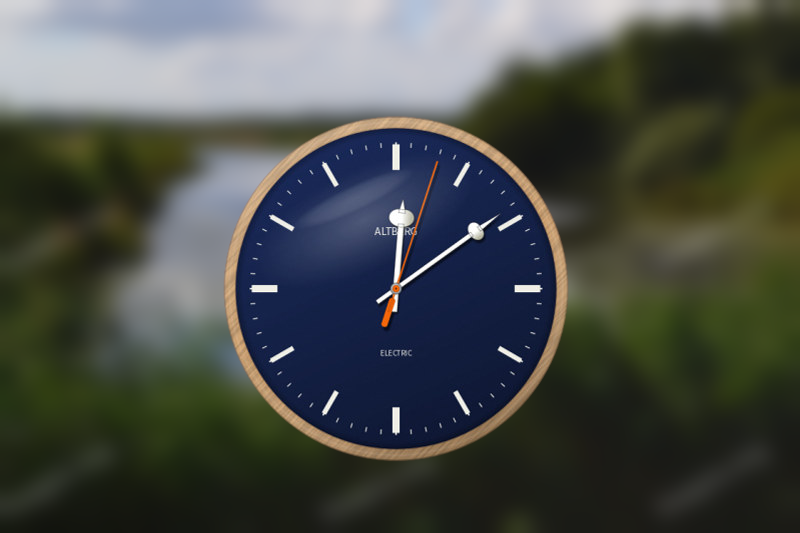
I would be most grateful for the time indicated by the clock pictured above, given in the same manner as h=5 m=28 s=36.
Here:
h=12 m=9 s=3
